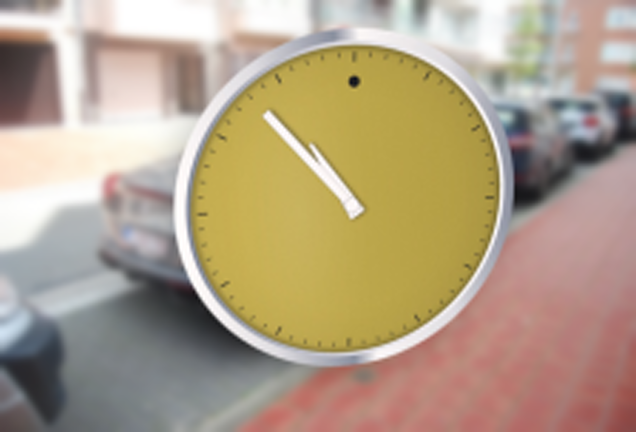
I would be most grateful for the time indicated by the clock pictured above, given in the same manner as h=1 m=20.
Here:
h=10 m=53
